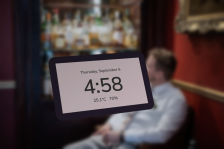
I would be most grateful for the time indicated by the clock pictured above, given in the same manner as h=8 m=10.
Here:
h=4 m=58
